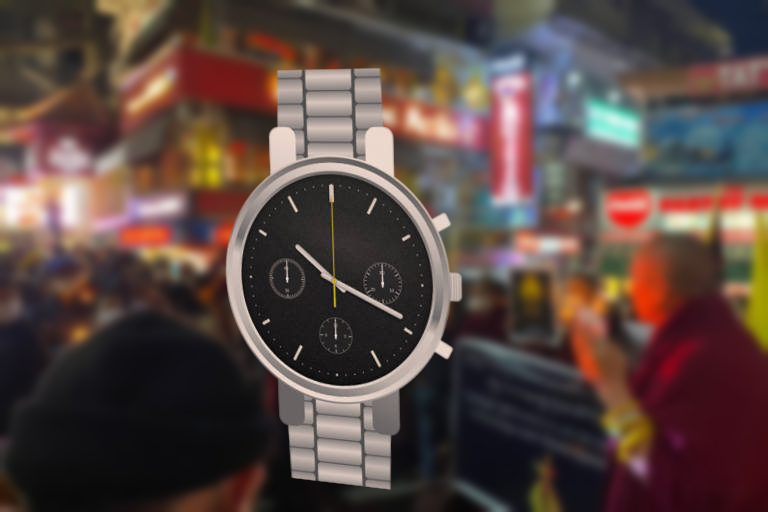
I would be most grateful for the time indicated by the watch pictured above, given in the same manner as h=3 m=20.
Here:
h=10 m=19
